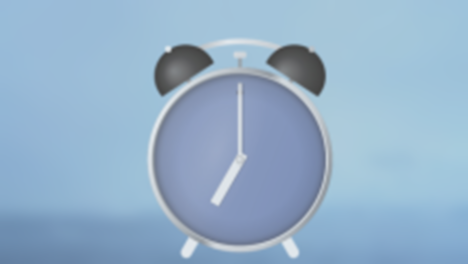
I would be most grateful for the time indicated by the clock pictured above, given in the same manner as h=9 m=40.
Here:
h=7 m=0
